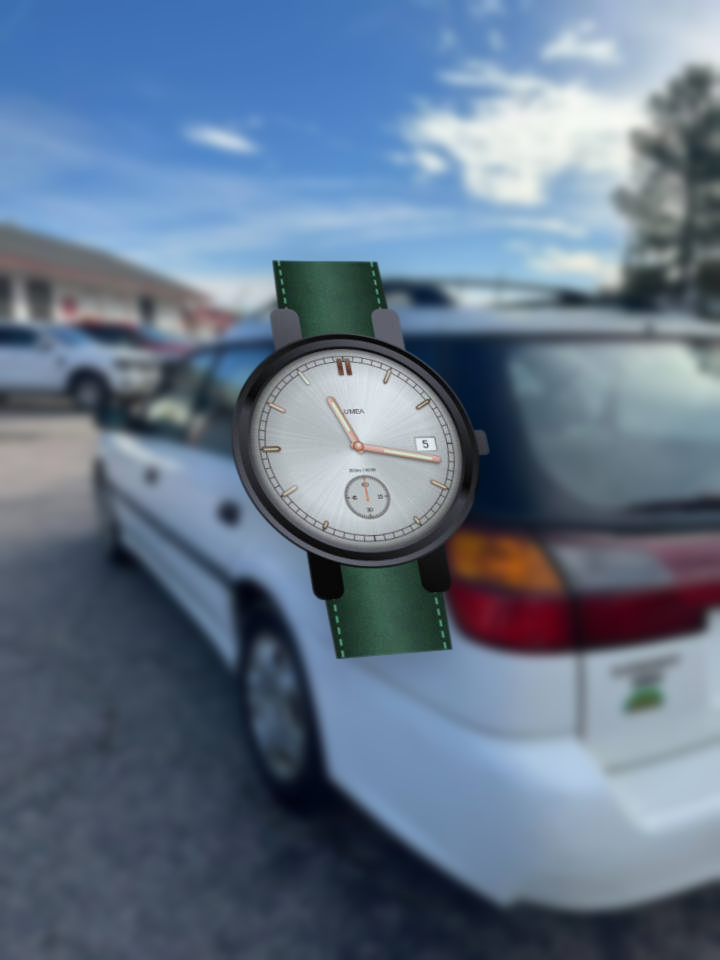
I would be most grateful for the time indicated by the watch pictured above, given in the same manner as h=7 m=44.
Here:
h=11 m=17
